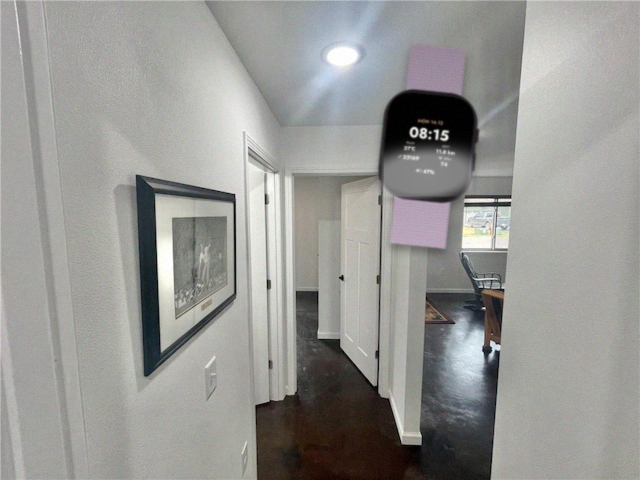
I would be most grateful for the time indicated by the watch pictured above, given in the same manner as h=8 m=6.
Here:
h=8 m=15
